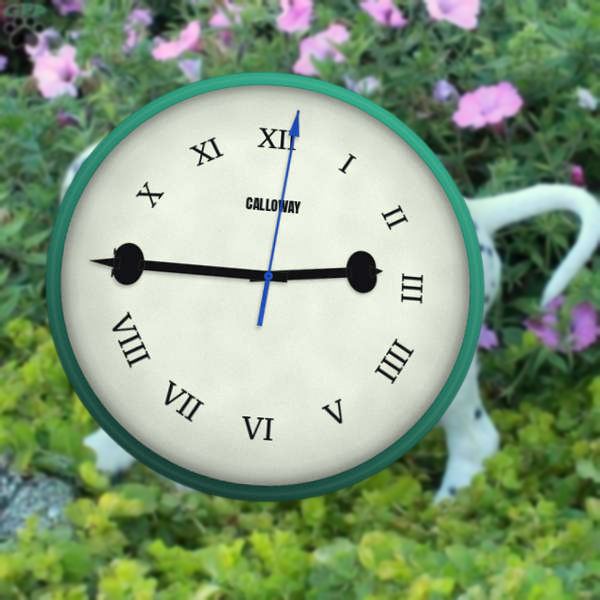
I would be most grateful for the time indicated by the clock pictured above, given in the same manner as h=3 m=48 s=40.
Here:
h=2 m=45 s=1
